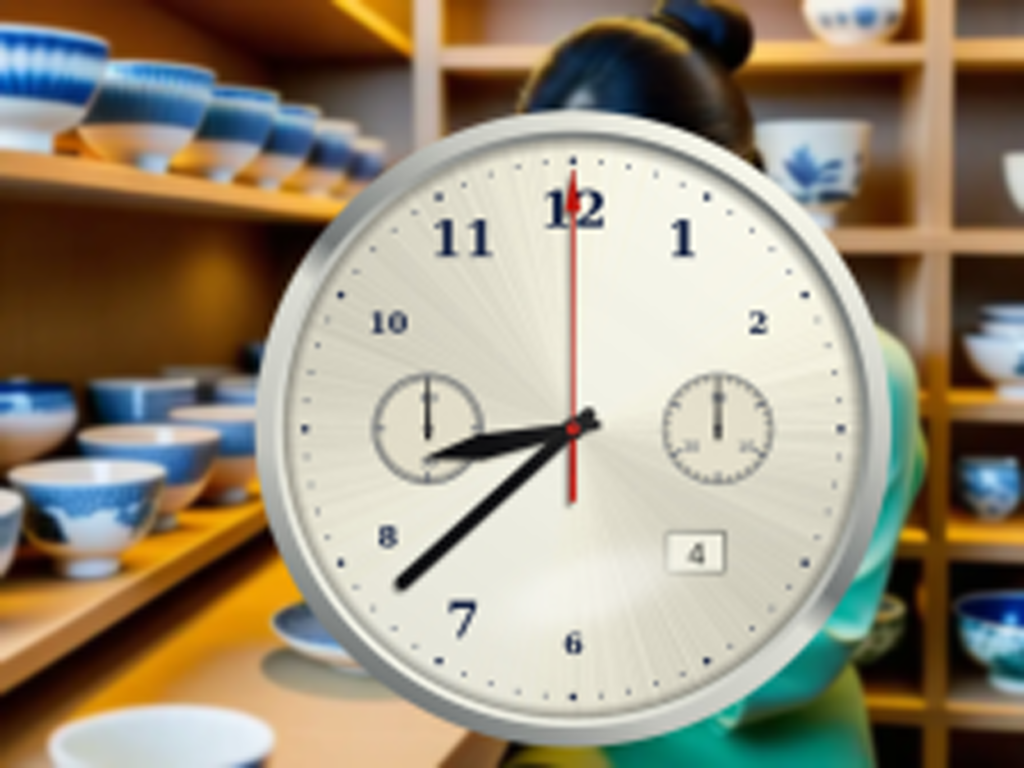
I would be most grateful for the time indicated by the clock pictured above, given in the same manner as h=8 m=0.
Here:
h=8 m=38
